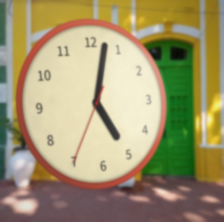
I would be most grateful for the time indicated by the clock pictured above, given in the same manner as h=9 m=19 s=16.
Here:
h=5 m=2 s=35
